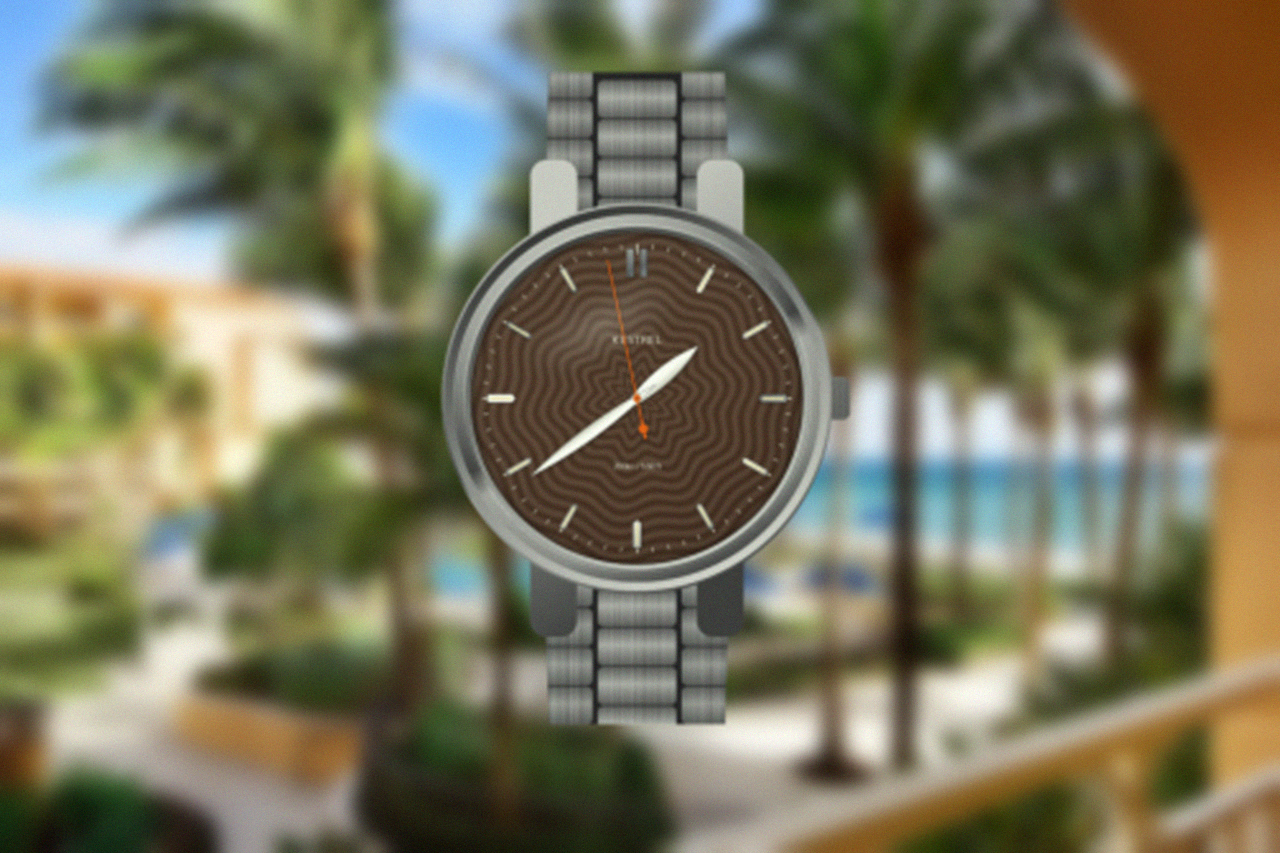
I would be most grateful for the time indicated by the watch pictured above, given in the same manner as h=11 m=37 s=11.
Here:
h=1 m=38 s=58
